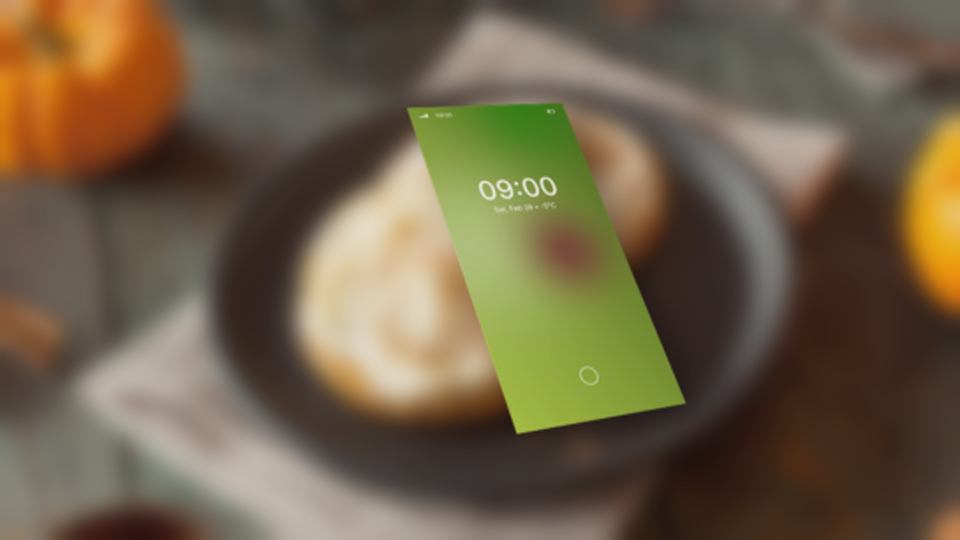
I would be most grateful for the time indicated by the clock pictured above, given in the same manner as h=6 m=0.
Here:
h=9 m=0
